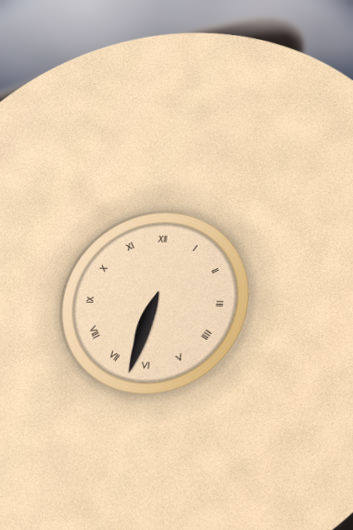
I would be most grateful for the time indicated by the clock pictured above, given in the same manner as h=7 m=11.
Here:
h=6 m=32
